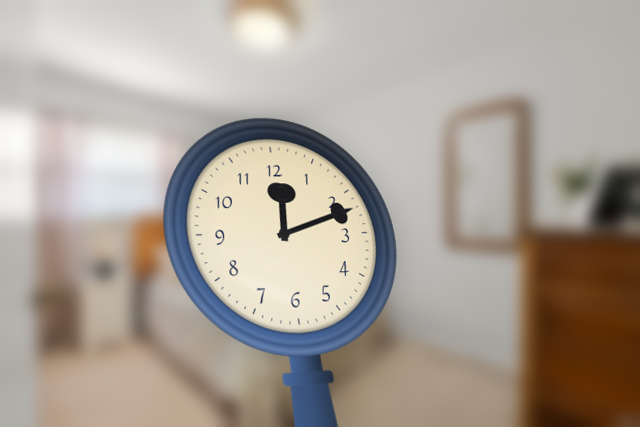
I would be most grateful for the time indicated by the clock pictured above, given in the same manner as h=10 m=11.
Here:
h=12 m=12
